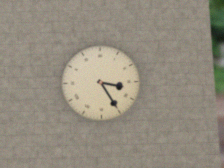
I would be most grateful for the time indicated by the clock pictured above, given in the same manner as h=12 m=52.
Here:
h=3 m=25
